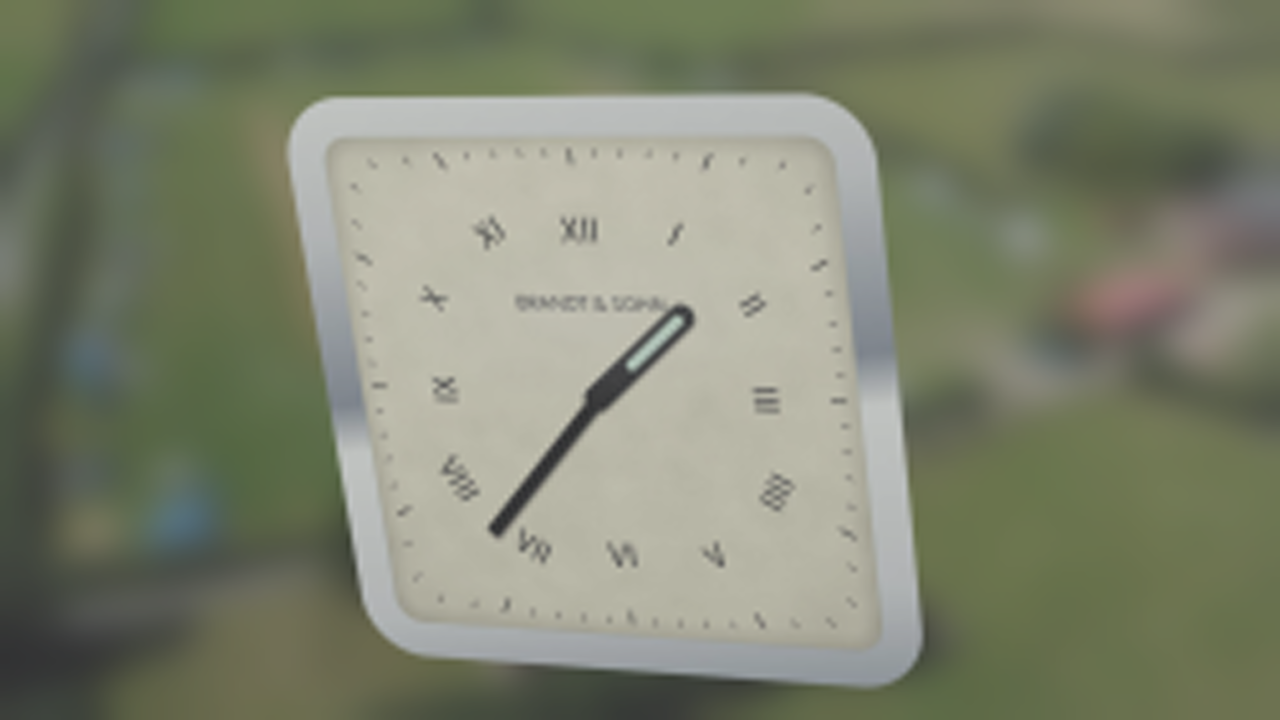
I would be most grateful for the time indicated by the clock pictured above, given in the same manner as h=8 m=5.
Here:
h=1 m=37
